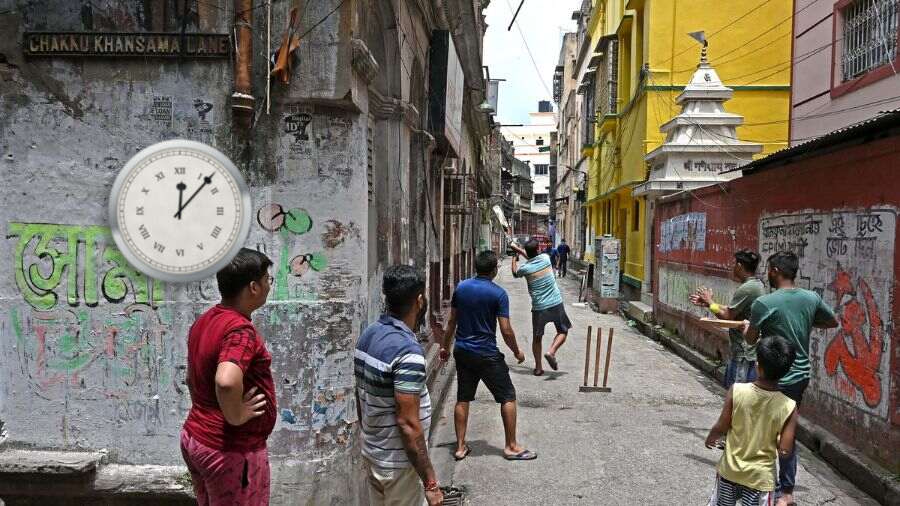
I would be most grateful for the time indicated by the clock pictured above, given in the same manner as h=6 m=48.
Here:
h=12 m=7
